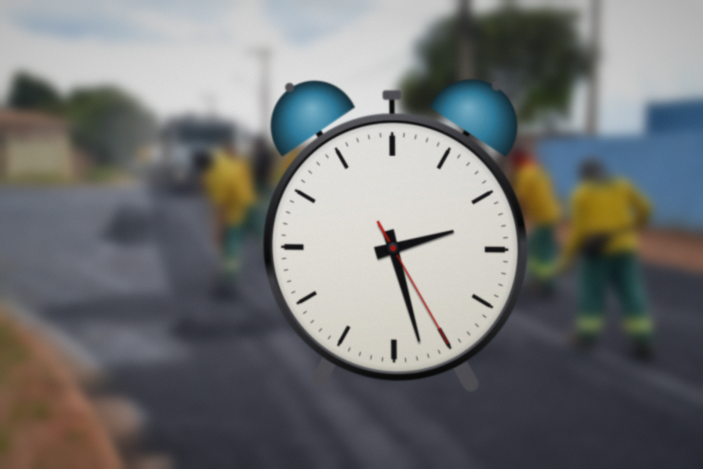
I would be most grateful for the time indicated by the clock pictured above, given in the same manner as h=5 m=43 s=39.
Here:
h=2 m=27 s=25
